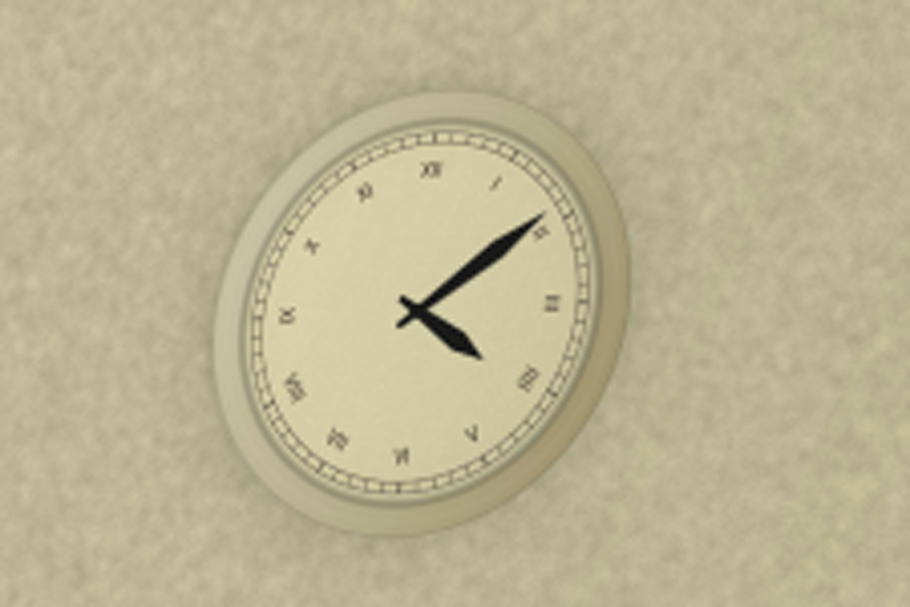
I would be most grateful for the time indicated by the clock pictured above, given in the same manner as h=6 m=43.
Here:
h=4 m=9
